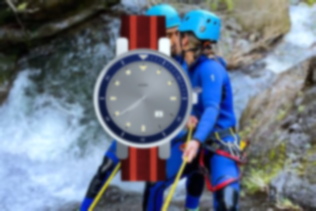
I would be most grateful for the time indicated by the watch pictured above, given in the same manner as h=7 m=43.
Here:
h=7 m=39
